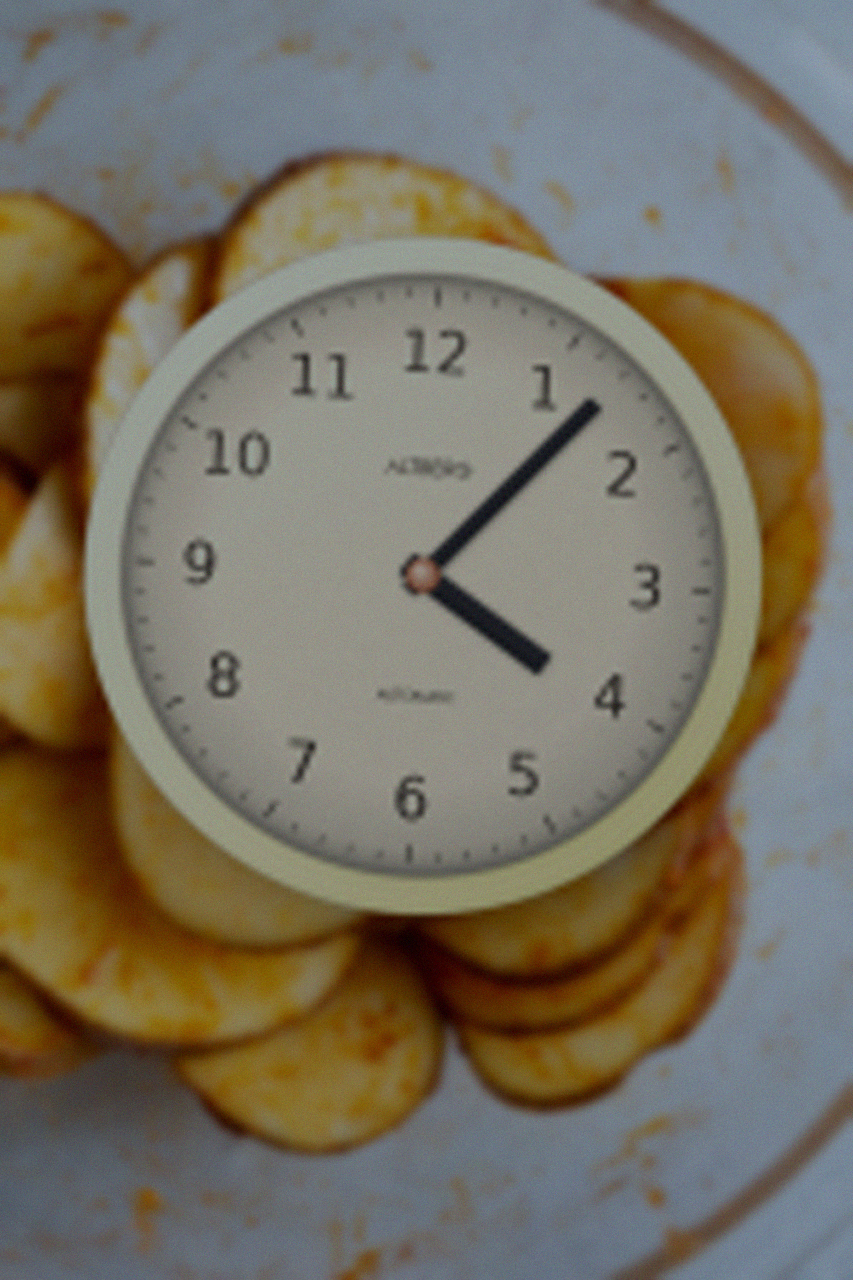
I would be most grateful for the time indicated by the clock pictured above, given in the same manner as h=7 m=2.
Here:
h=4 m=7
